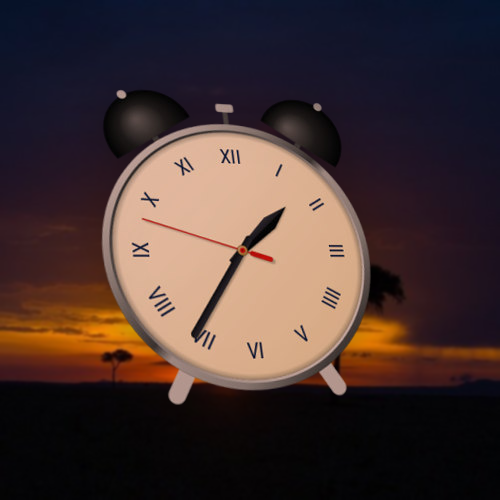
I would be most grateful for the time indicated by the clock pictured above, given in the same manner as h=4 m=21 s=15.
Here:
h=1 m=35 s=48
